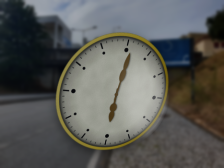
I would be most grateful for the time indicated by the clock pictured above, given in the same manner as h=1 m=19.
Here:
h=6 m=1
